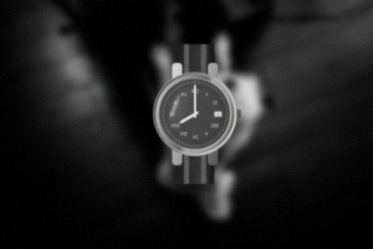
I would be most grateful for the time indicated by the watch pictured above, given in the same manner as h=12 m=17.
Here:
h=8 m=0
